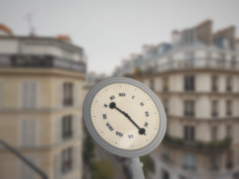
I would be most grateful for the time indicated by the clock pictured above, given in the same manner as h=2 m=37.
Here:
h=10 m=24
